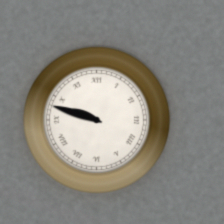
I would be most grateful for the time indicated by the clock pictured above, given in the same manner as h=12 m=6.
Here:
h=9 m=48
